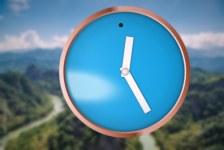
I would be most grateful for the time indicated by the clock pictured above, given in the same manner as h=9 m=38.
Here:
h=12 m=26
